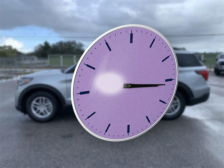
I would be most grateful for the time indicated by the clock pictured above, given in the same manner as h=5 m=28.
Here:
h=3 m=16
